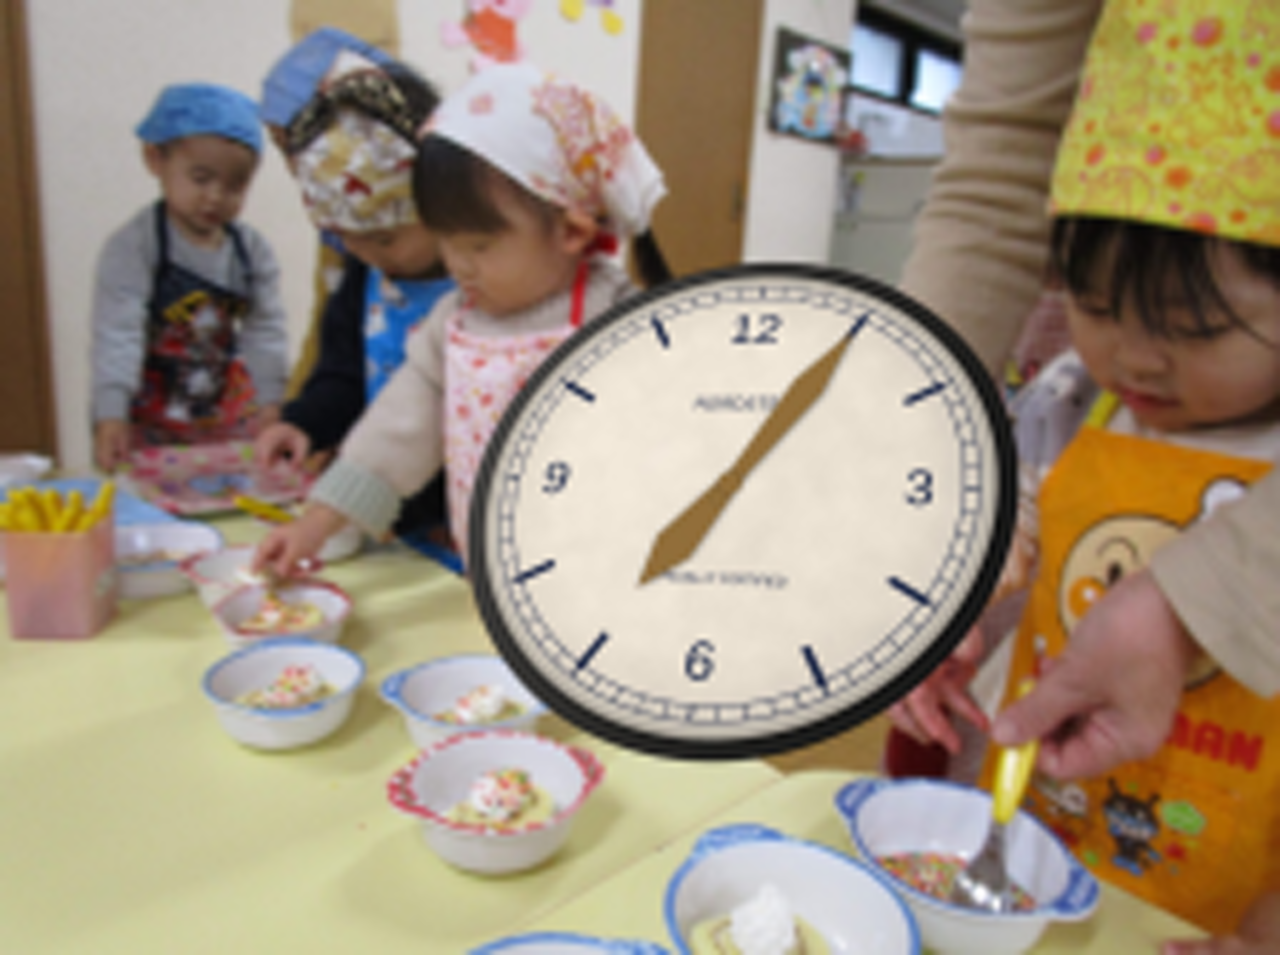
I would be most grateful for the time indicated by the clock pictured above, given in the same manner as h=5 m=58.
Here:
h=7 m=5
